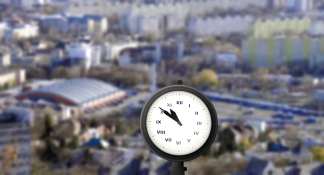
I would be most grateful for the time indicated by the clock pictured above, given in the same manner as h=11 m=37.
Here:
h=10 m=51
